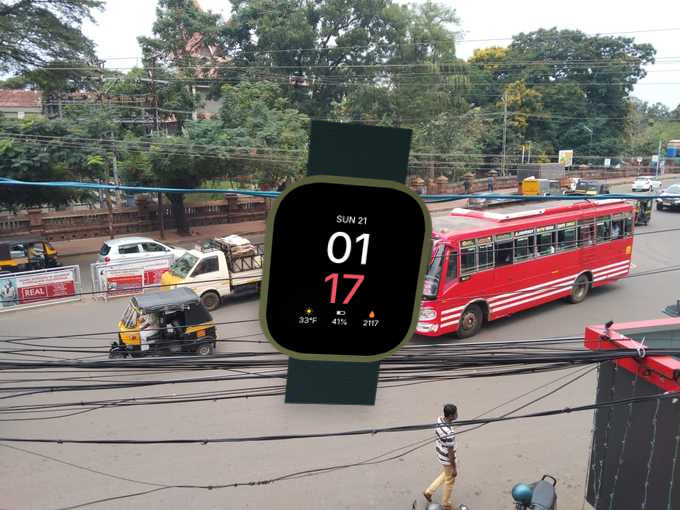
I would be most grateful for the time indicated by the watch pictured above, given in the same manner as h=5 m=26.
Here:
h=1 m=17
